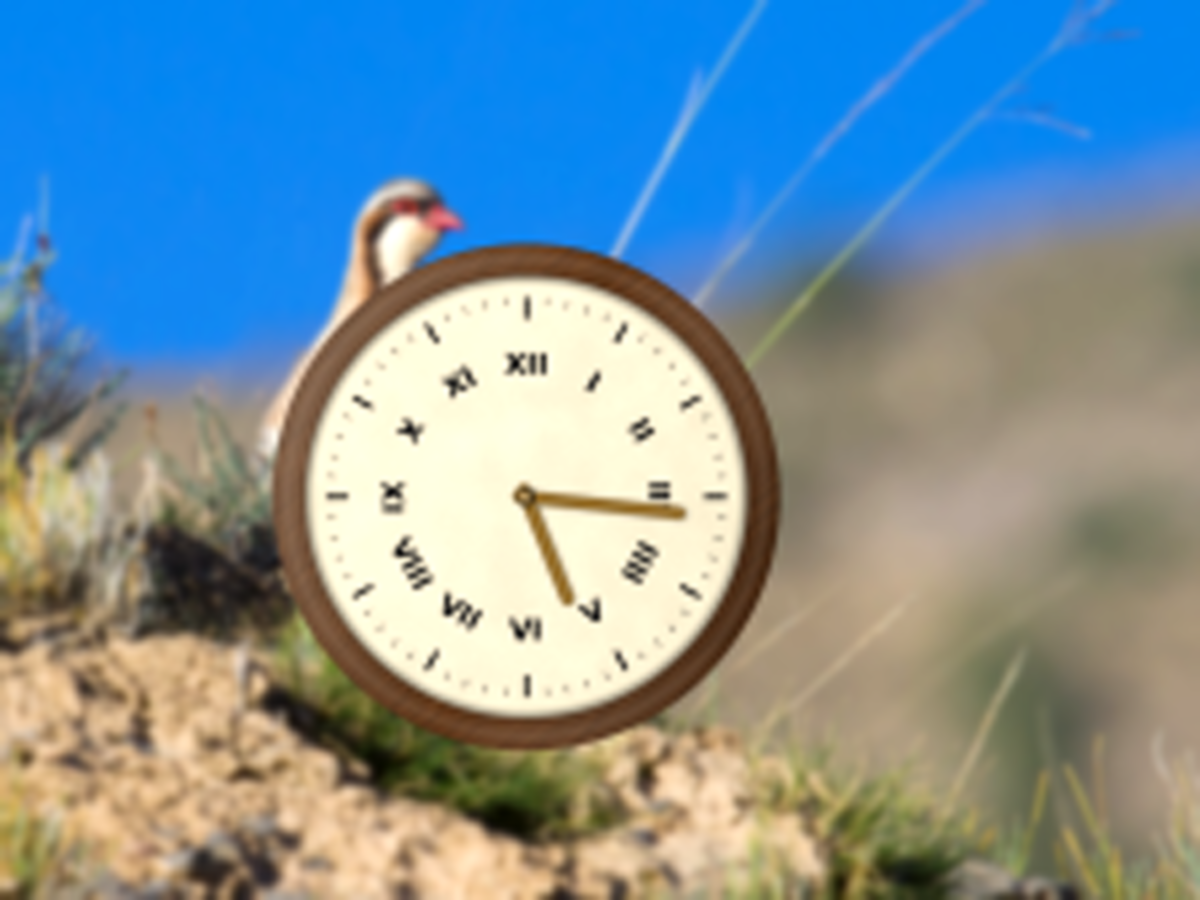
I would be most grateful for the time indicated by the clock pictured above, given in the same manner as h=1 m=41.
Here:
h=5 m=16
